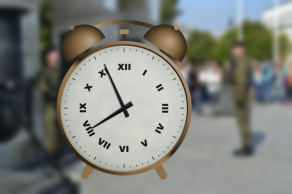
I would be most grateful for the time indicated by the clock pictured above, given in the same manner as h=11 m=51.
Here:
h=7 m=56
